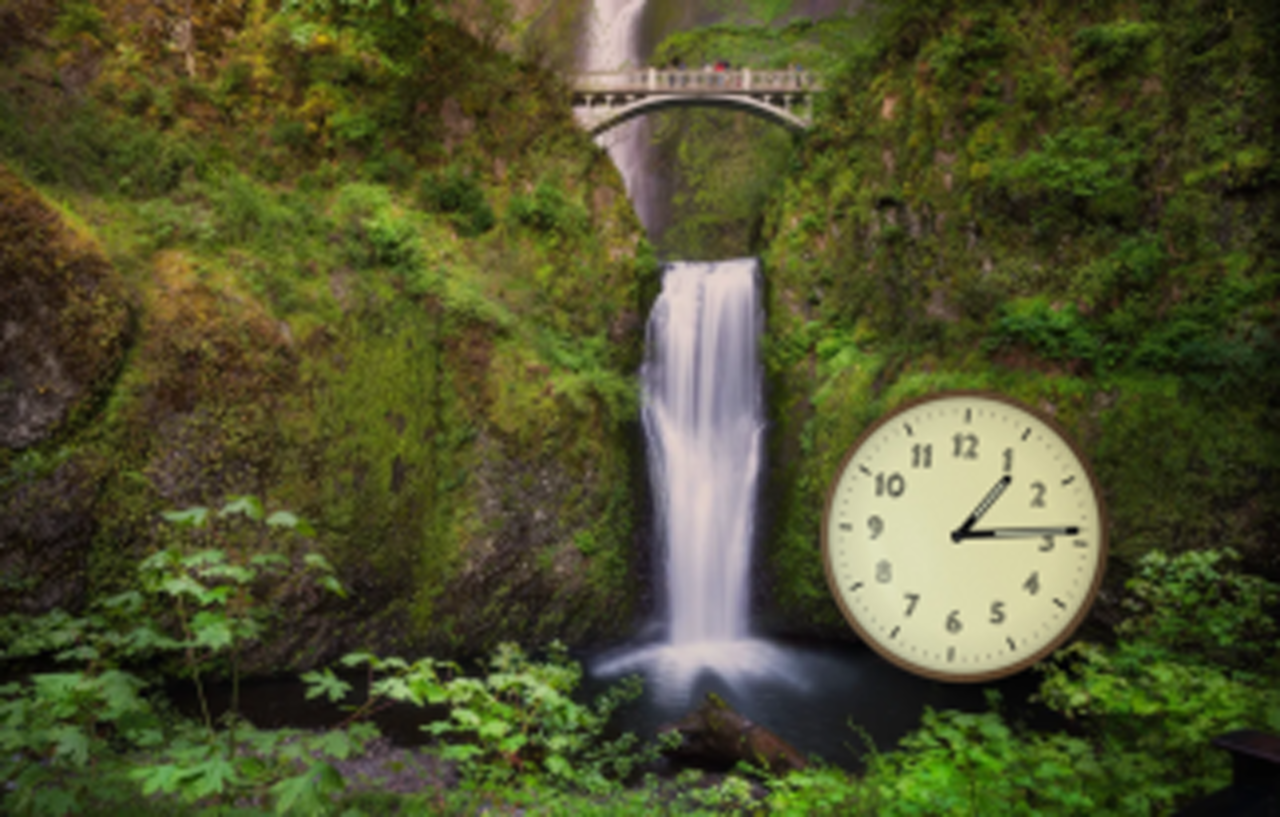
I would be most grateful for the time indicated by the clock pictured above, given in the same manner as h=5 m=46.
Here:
h=1 m=14
